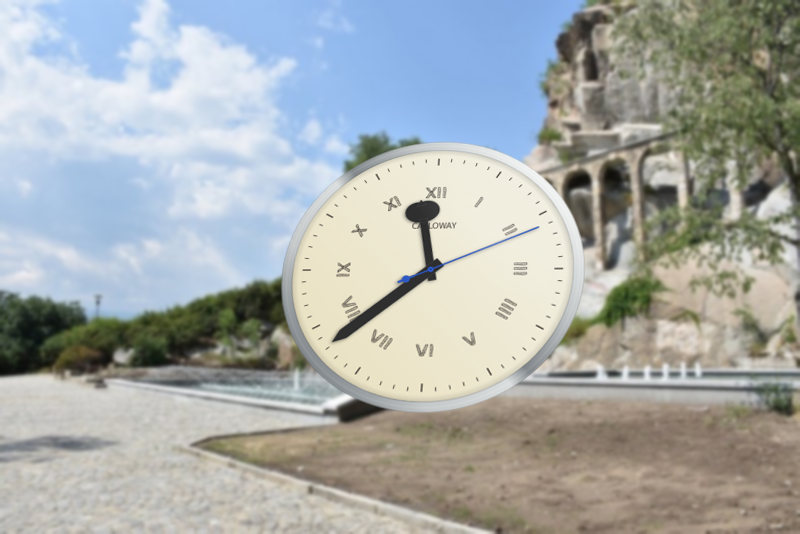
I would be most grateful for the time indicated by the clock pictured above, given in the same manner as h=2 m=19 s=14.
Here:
h=11 m=38 s=11
